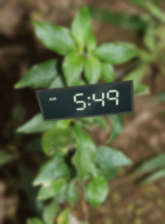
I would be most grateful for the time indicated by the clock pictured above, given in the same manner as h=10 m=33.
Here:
h=5 m=49
